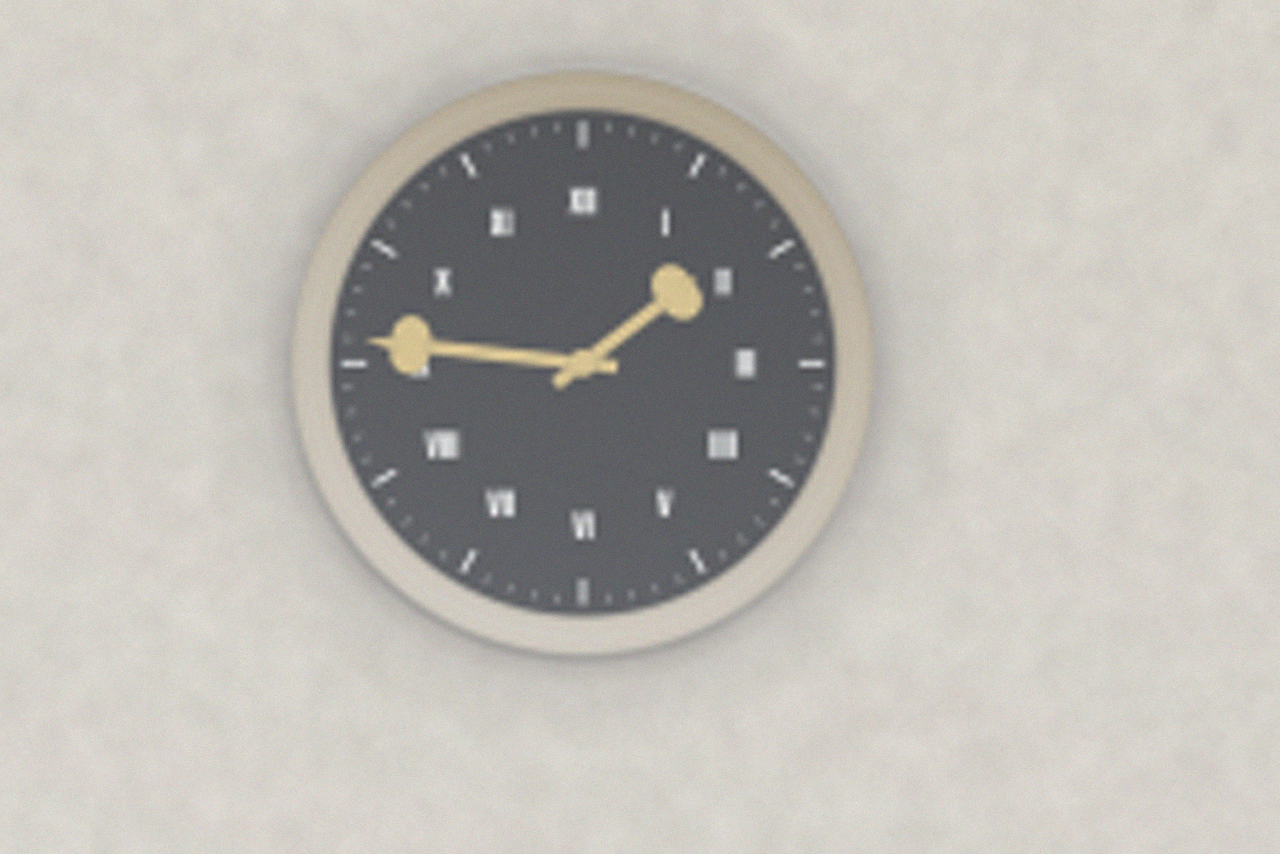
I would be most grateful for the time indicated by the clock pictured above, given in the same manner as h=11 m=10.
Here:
h=1 m=46
